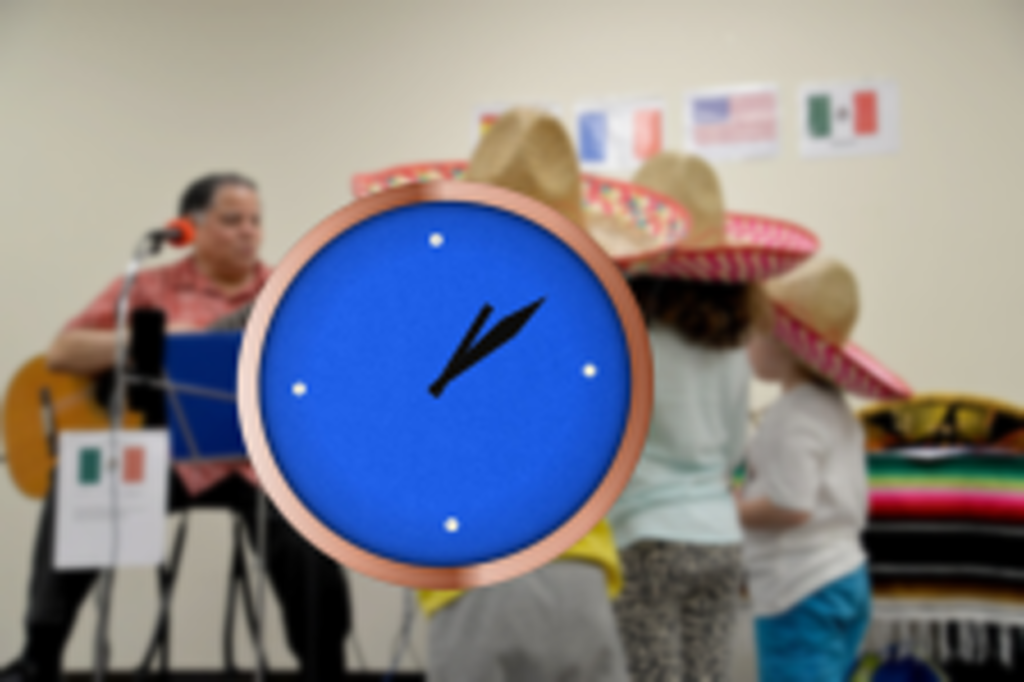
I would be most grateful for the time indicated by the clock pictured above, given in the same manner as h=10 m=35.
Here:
h=1 m=9
